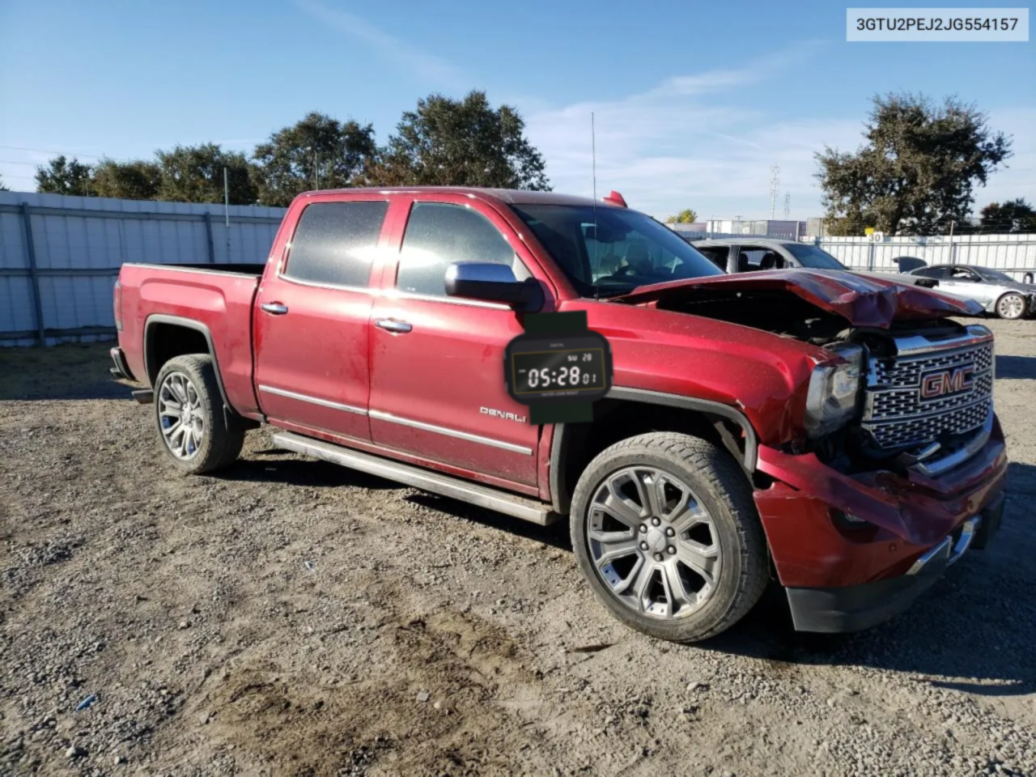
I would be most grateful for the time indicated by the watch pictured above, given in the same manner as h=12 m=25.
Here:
h=5 m=28
